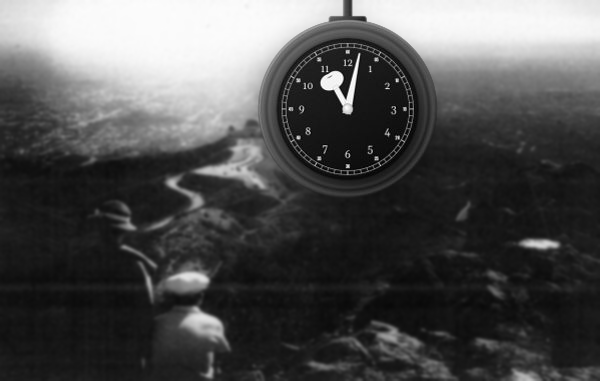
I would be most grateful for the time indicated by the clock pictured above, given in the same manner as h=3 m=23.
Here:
h=11 m=2
